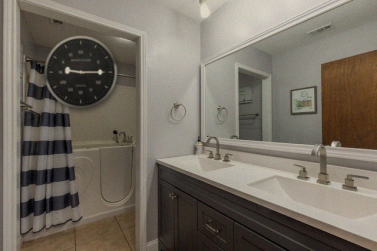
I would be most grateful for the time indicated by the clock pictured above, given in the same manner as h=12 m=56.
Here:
h=9 m=15
